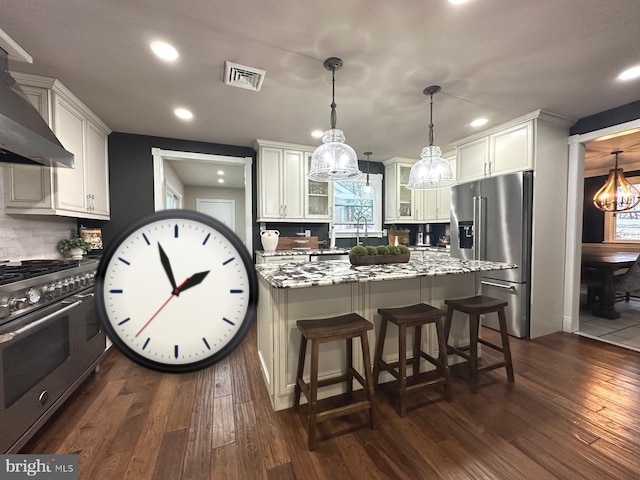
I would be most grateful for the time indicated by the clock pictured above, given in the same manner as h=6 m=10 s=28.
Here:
h=1 m=56 s=37
